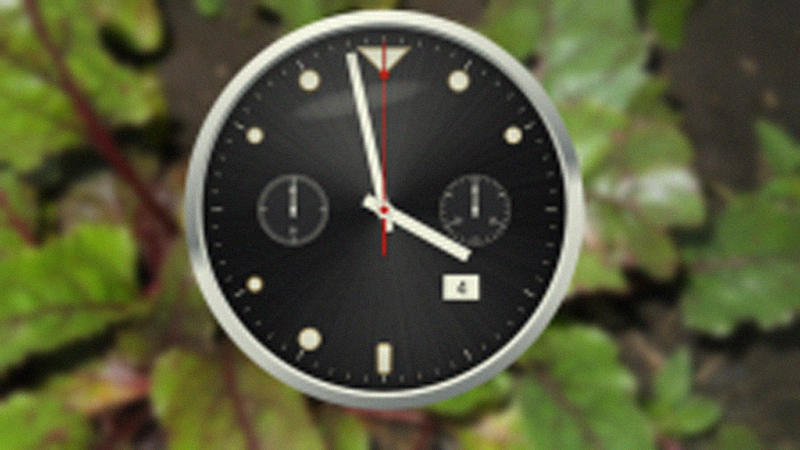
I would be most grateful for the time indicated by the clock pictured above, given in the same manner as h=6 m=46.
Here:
h=3 m=58
